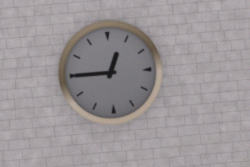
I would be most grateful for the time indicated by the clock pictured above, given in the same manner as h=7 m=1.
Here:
h=12 m=45
